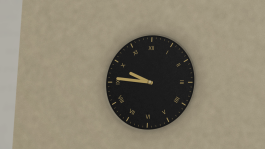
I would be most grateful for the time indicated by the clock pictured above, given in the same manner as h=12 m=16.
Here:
h=9 m=46
